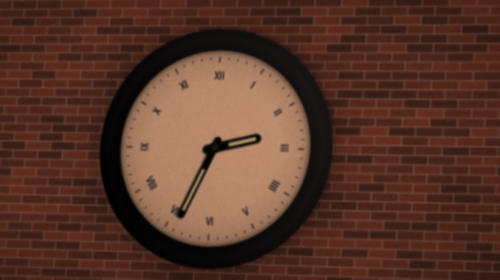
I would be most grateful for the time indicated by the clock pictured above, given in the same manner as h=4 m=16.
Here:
h=2 m=34
